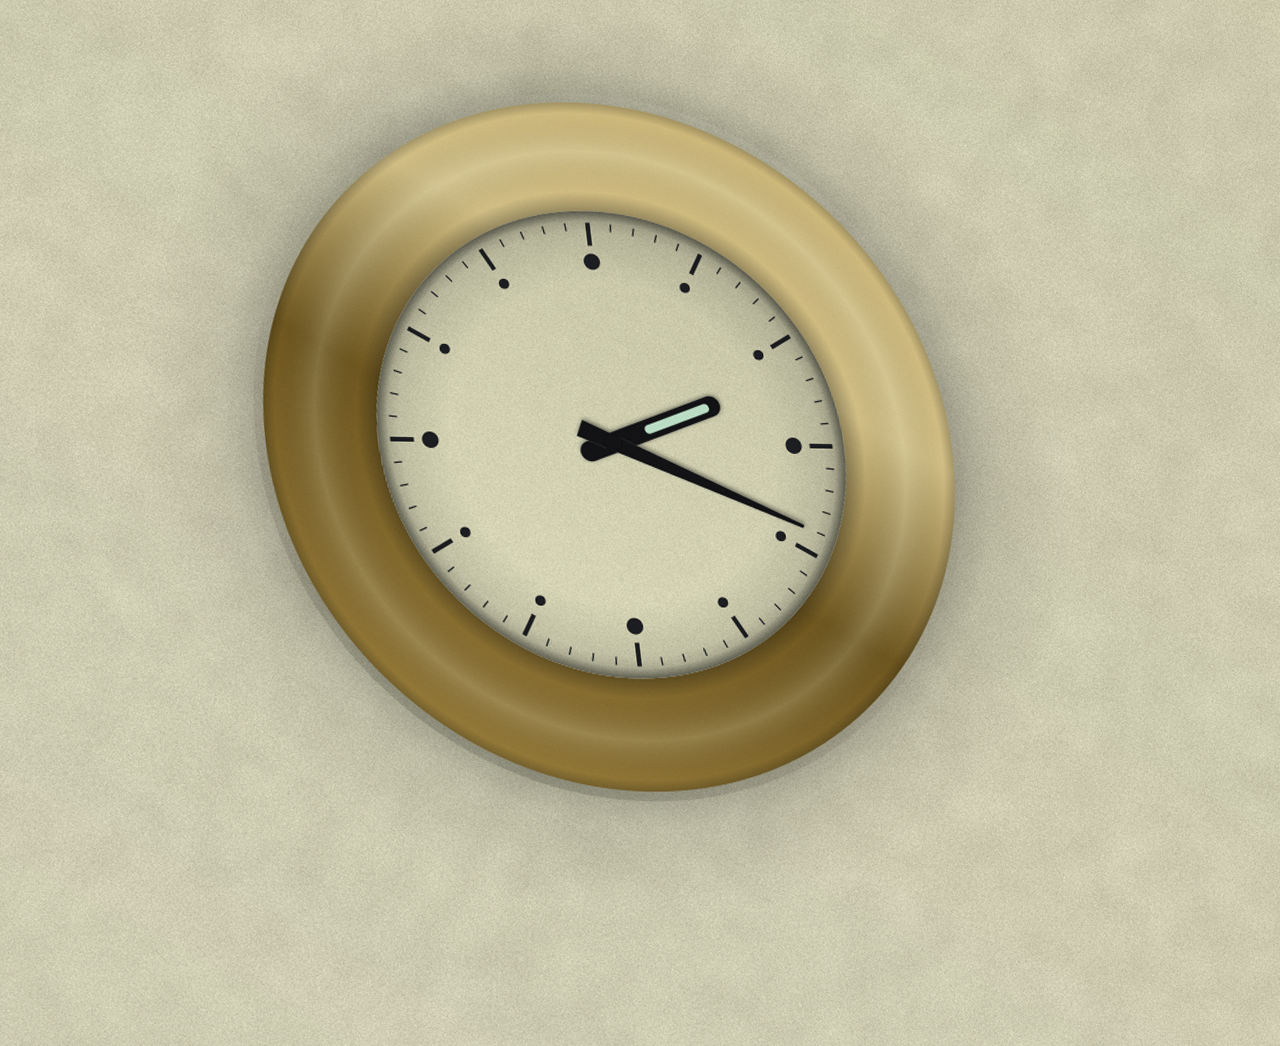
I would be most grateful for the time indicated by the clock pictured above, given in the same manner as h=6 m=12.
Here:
h=2 m=19
